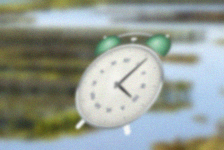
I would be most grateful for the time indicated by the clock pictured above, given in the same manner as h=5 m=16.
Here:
h=4 m=6
